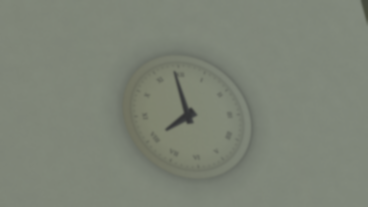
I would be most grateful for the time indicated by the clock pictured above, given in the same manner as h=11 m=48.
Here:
h=7 m=59
